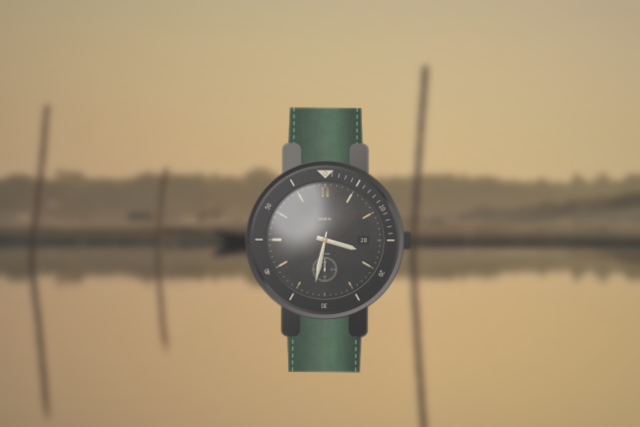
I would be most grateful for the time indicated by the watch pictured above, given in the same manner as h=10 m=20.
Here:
h=3 m=32
